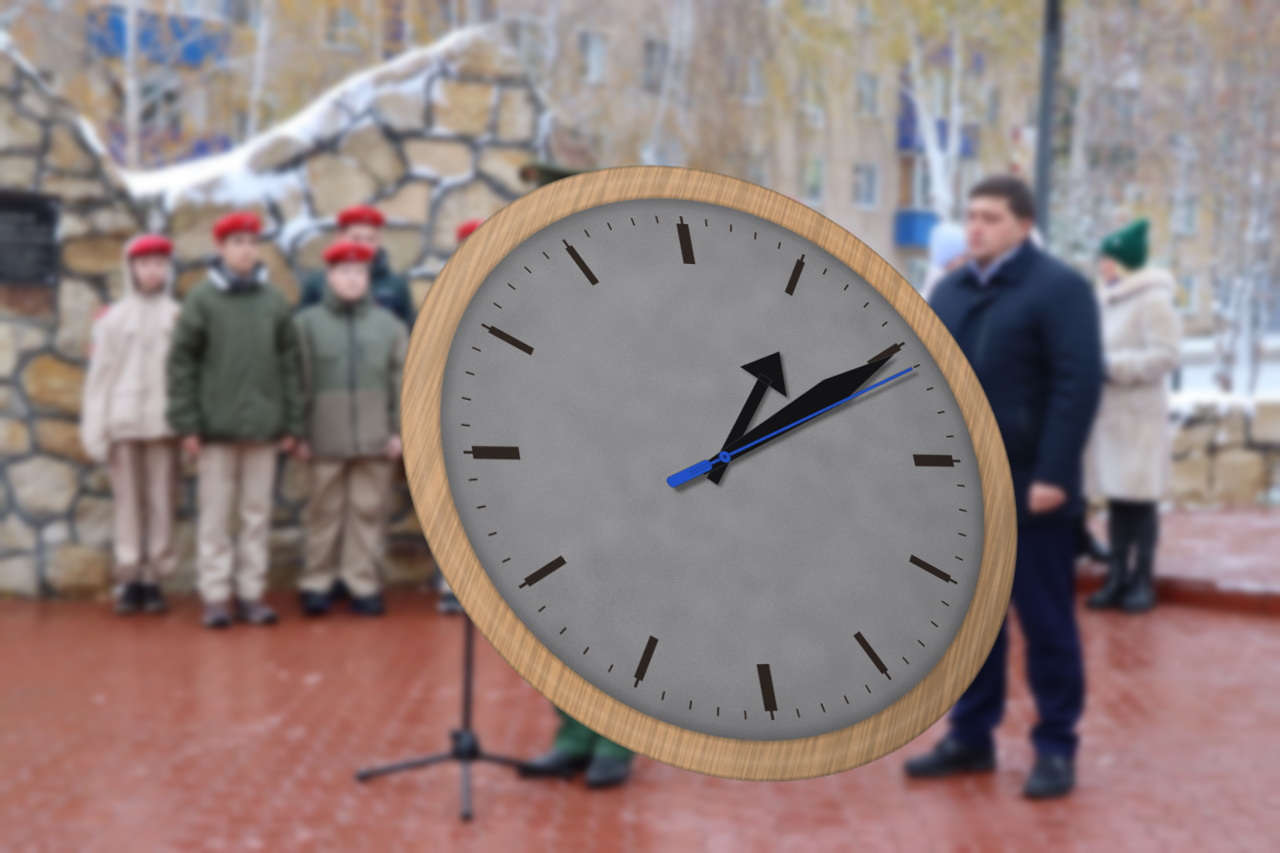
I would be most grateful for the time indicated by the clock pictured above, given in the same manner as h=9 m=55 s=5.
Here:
h=1 m=10 s=11
